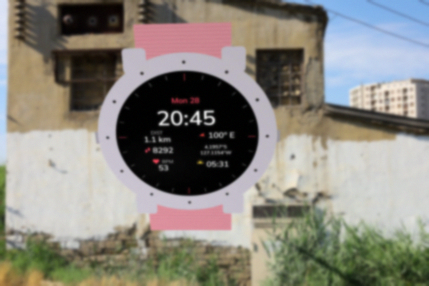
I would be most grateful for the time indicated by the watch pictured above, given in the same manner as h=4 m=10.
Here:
h=20 m=45
